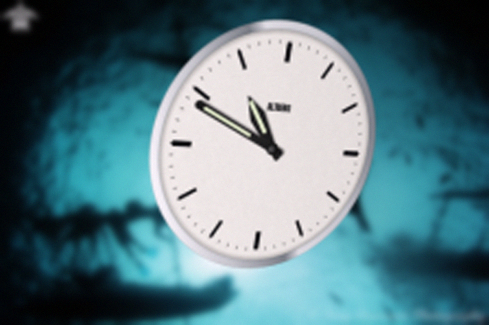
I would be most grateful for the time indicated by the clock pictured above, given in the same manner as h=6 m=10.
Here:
h=10 m=49
